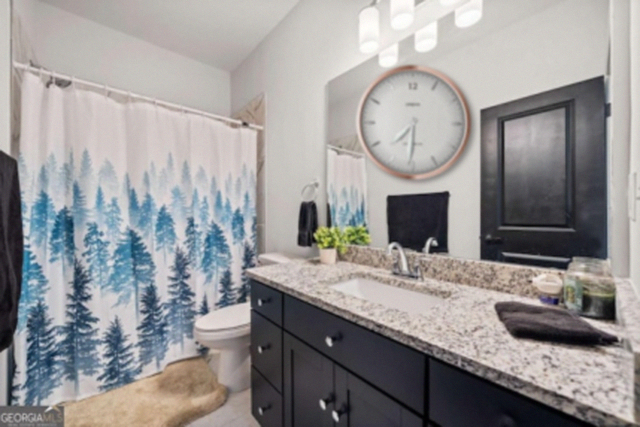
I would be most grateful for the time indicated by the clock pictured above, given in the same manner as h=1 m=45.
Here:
h=7 m=31
